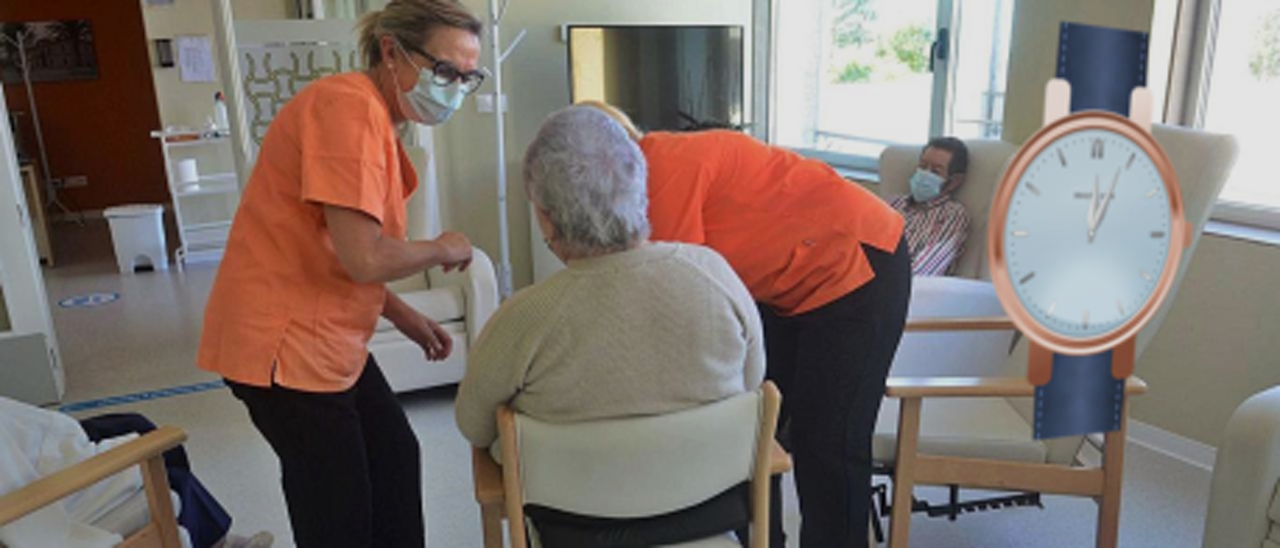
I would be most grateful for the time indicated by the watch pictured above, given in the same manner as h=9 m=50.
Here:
h=12 m=4
